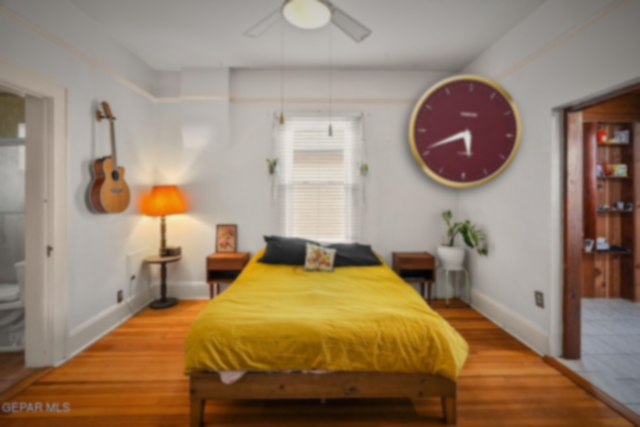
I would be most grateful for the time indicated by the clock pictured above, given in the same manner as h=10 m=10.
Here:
h=5 m=41
